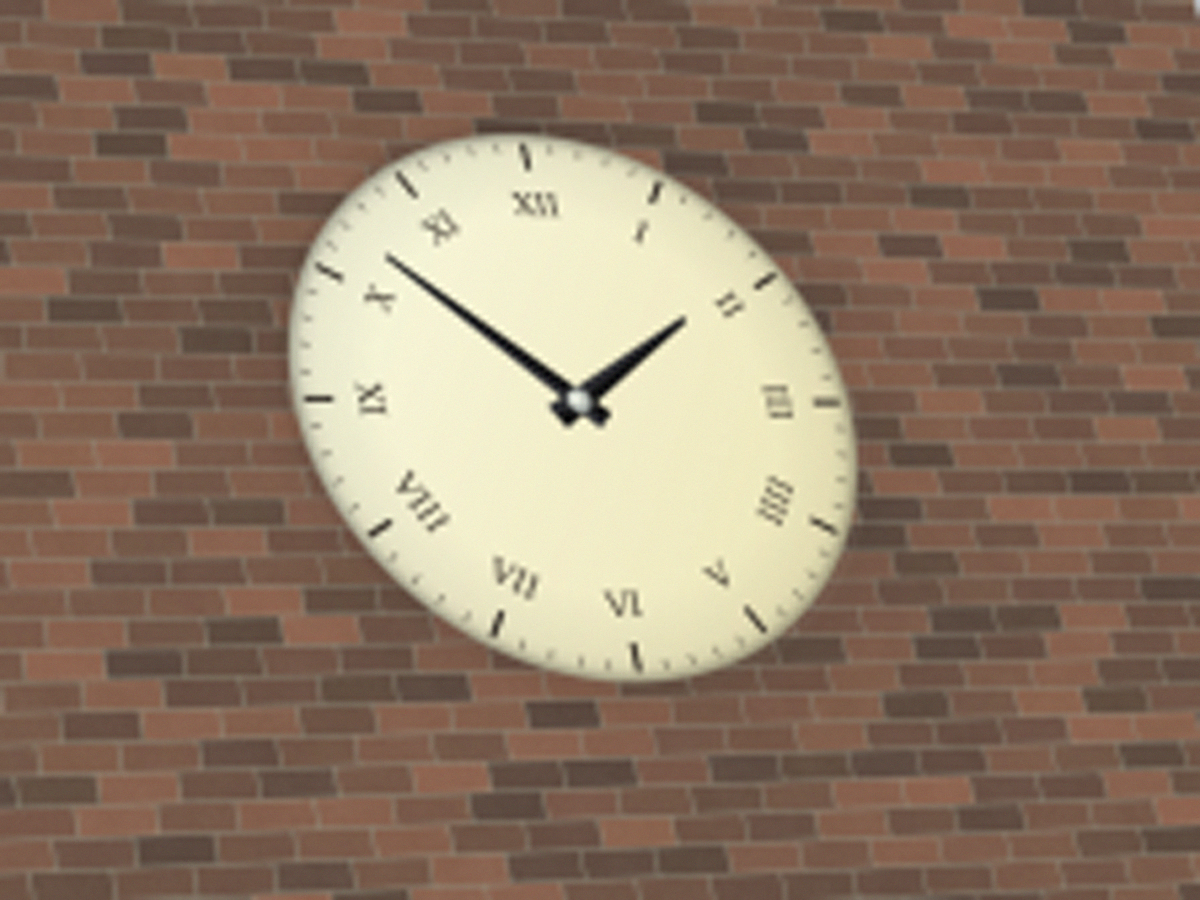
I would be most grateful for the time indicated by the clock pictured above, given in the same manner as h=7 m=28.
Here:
h=1 m=52
